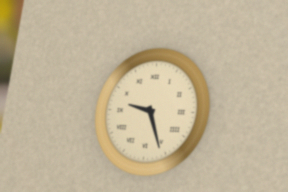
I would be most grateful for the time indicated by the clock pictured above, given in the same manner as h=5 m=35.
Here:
h=9 m=26
